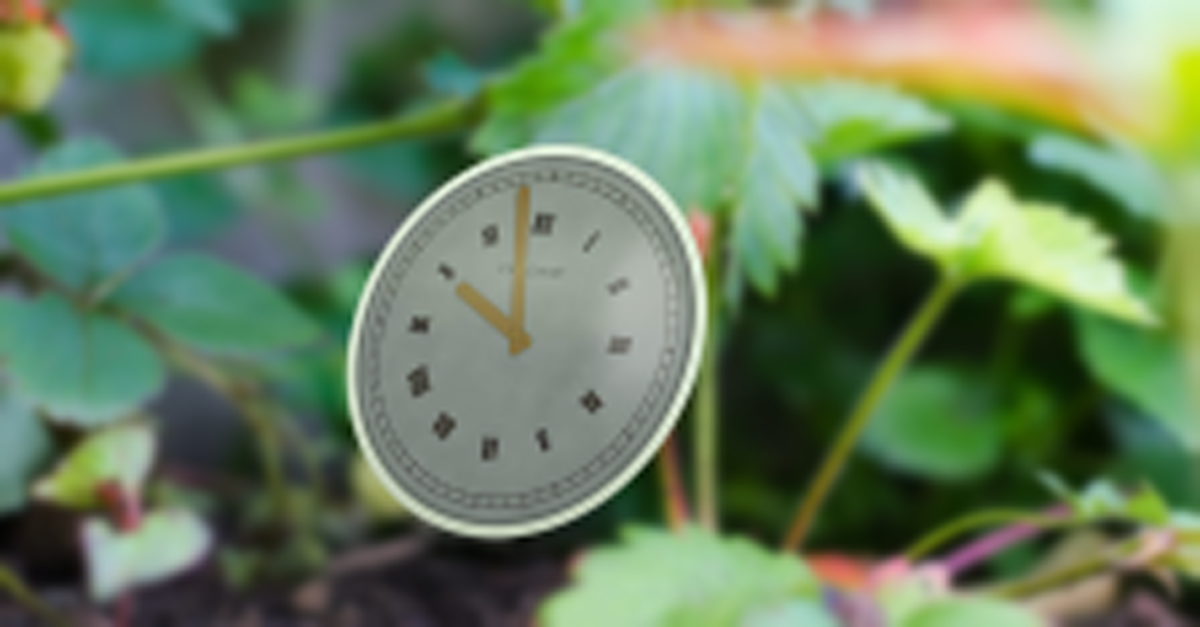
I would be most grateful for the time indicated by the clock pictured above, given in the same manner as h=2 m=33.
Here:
h=9 m=58
